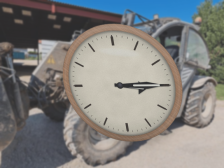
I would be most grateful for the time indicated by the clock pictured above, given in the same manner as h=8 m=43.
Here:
h=3 m=15
